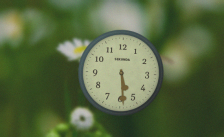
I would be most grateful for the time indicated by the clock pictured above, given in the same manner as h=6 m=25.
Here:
h=5 m=29
